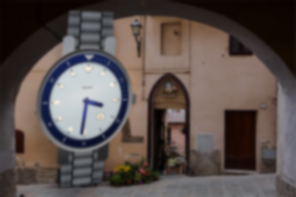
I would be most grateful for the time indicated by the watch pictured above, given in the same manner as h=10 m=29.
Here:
h=3 m=31
